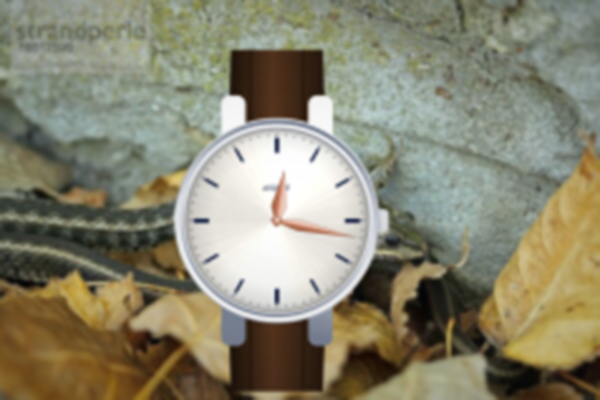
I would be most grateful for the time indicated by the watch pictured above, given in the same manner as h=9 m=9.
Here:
h=12 m=17
